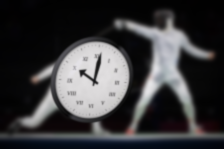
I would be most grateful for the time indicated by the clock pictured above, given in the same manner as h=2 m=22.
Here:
h=10 m=1
